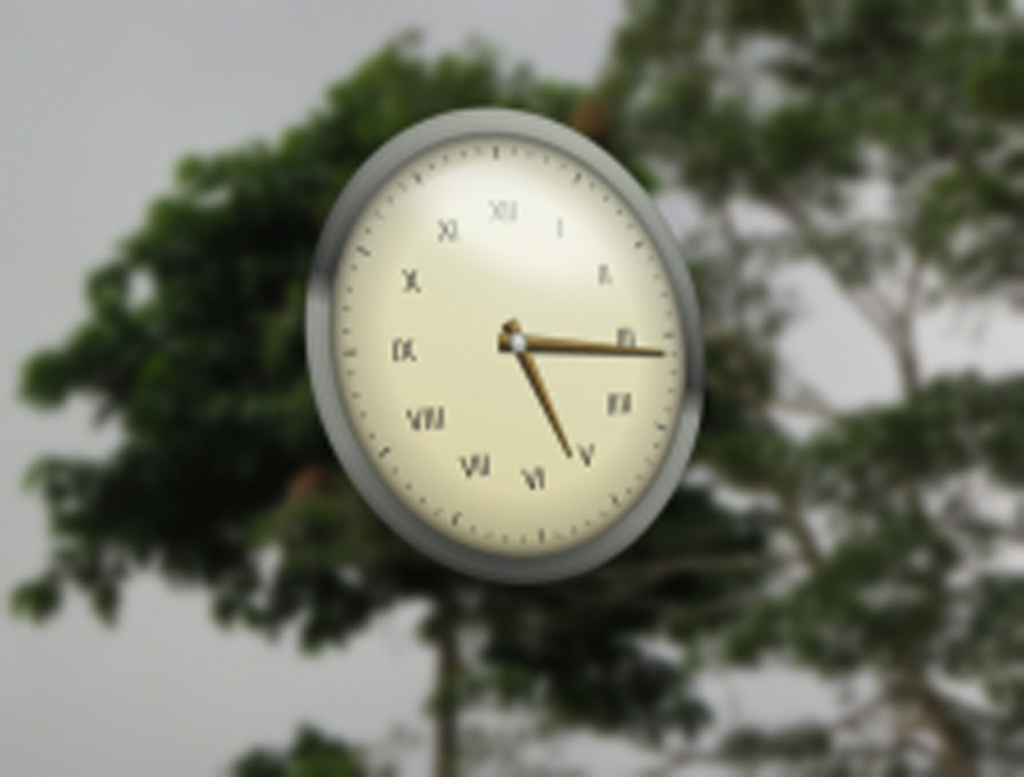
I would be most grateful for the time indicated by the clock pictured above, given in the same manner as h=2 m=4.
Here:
h=5 m=16
